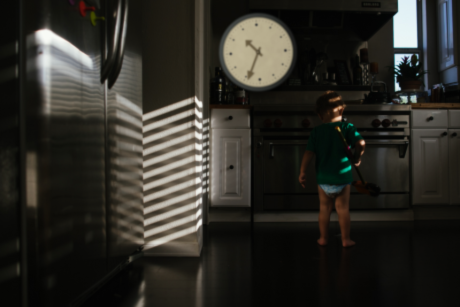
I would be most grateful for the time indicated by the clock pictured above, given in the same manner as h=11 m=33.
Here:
h=10 m=34
